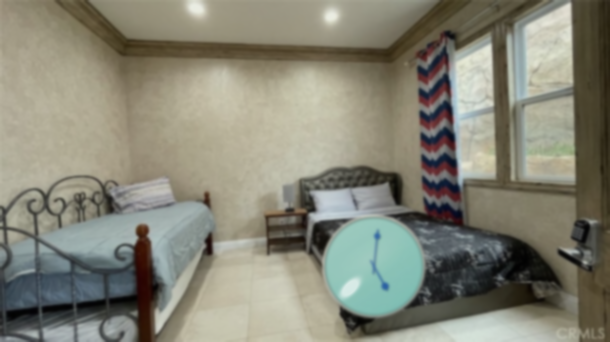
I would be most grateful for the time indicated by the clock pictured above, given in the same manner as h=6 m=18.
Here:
h=5 m=1
